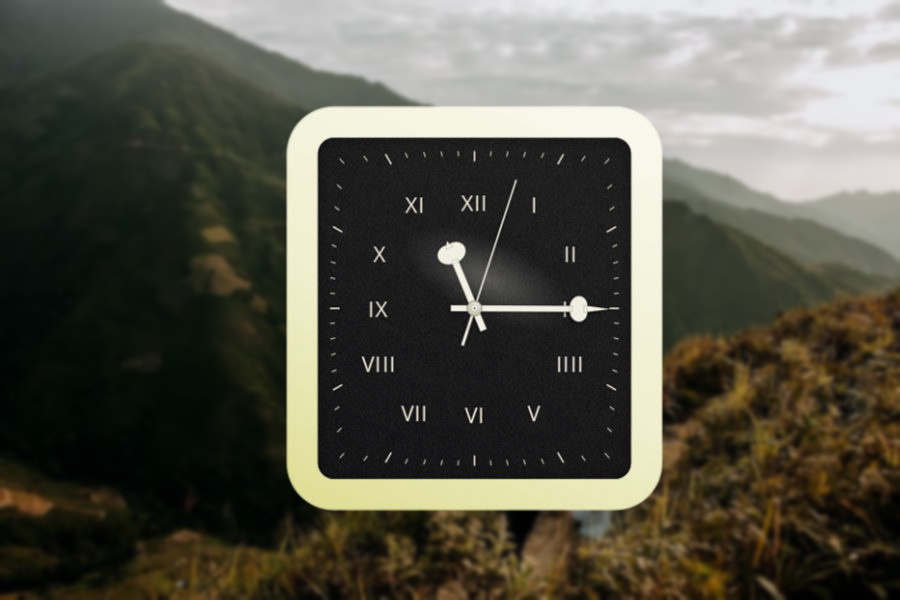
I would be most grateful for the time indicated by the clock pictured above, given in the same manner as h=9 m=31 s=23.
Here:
h=11 m=15 s=3
